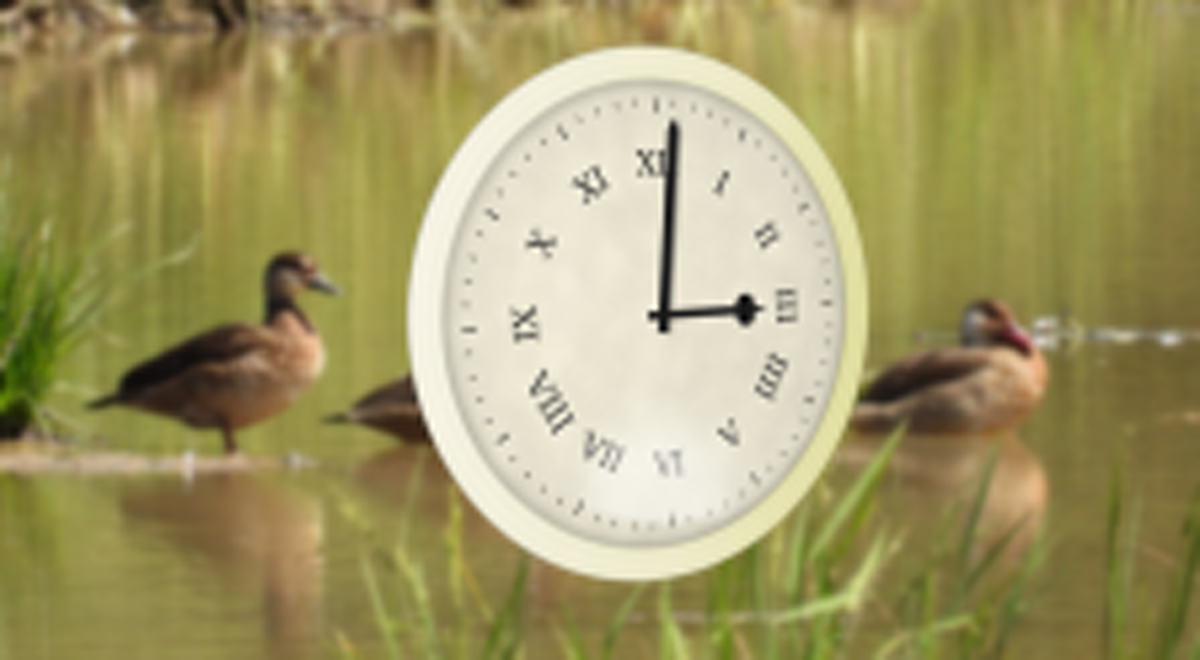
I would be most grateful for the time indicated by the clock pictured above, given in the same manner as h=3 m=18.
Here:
h=3 m=1
